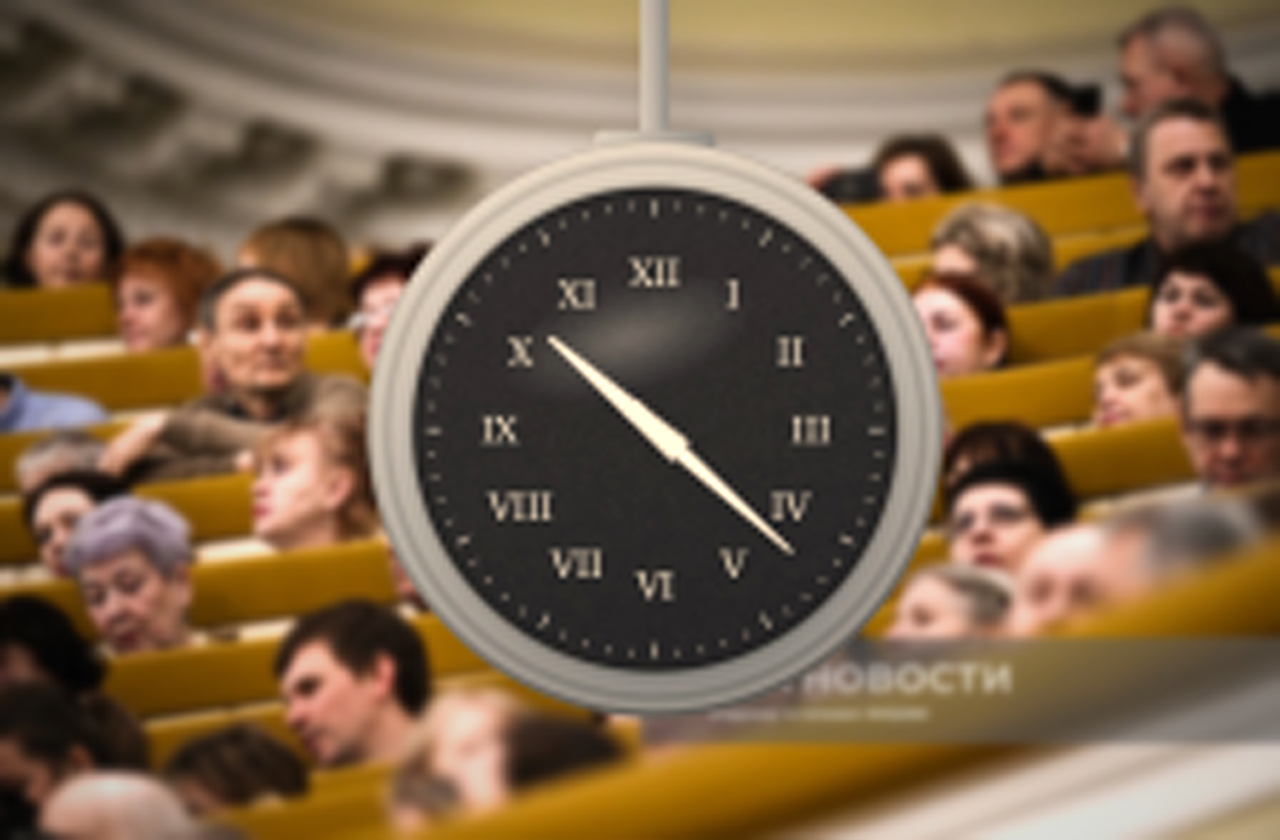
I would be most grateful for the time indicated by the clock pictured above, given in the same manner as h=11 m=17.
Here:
h=10 m=22
